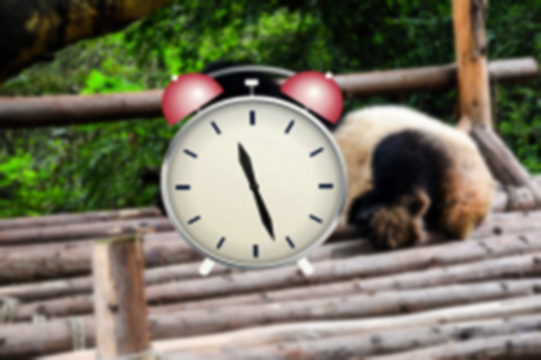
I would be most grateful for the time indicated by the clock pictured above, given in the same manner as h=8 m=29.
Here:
h=11 m=27
